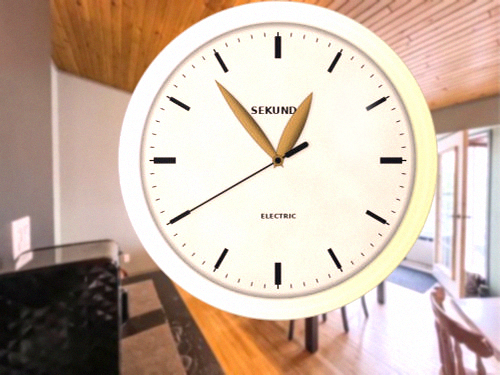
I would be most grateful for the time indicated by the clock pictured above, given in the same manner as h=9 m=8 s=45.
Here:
h=12 m=53 s=40
